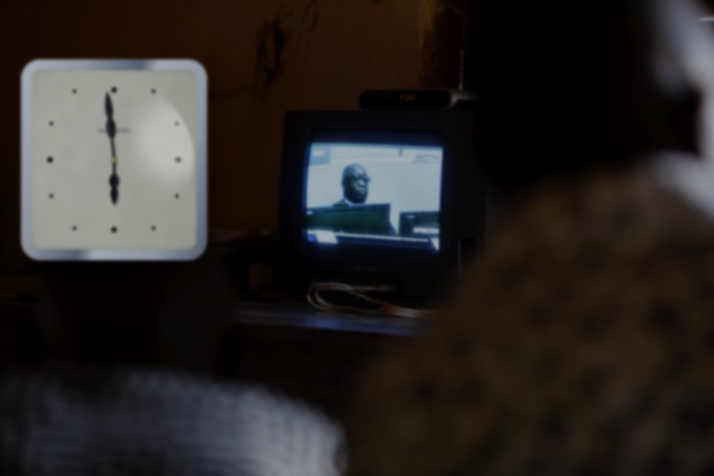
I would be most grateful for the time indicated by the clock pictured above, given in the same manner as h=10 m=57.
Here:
h=5 m=59
